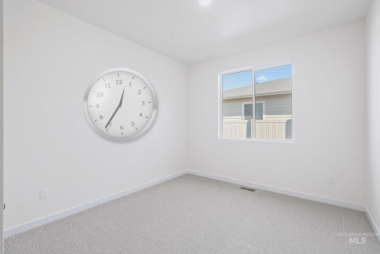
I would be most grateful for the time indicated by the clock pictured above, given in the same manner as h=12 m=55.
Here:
h=12 m=36
